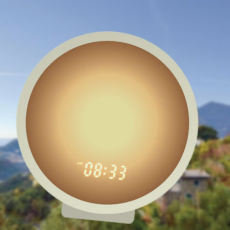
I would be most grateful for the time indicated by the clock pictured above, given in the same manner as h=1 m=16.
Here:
h=8 m=33
